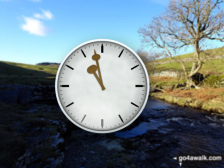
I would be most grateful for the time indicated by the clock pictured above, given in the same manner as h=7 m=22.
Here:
h=10 m=58
